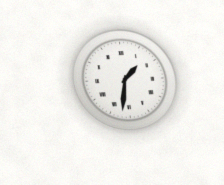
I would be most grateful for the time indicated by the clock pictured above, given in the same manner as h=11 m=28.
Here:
h=1 m=32
